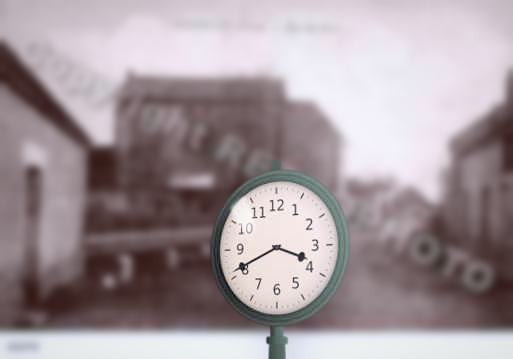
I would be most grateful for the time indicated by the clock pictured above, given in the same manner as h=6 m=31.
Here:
h=3 m=41
